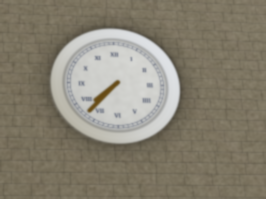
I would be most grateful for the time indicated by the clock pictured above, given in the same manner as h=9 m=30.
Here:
h=7 m=37
